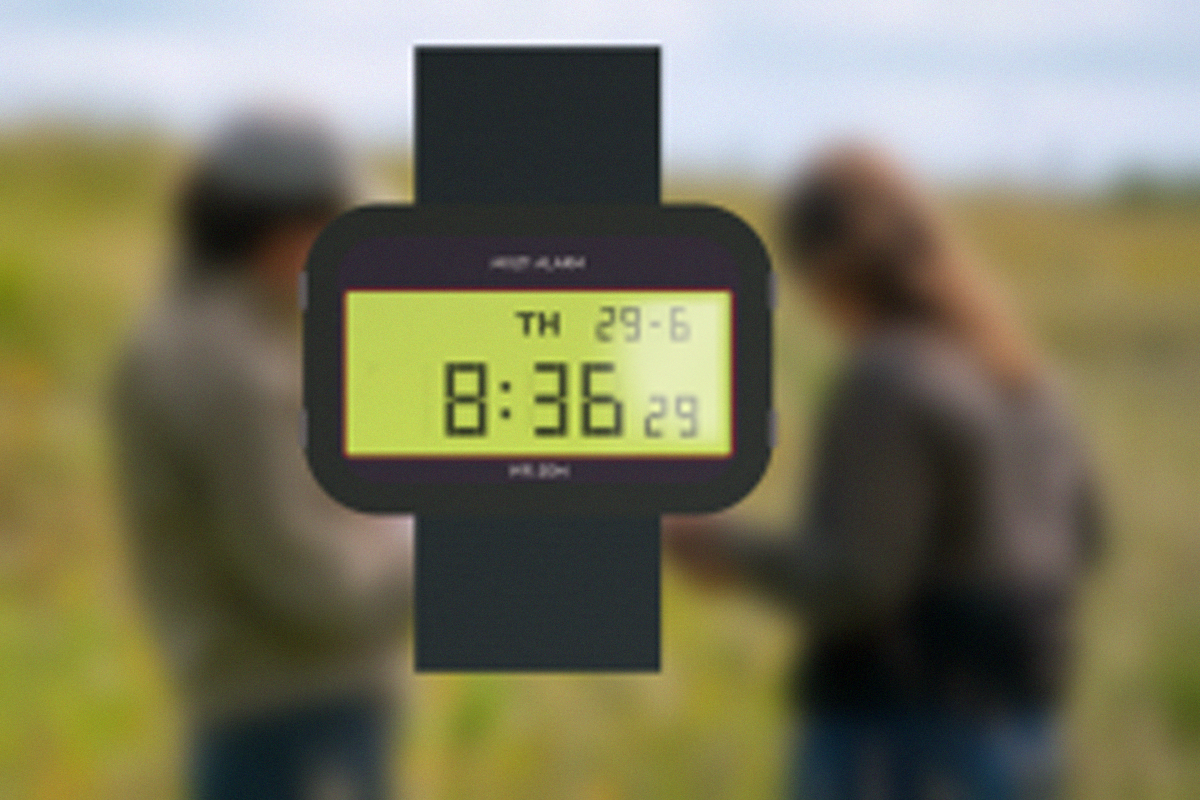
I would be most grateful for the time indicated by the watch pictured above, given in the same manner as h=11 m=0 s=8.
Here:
h=8 m=36 s=29
